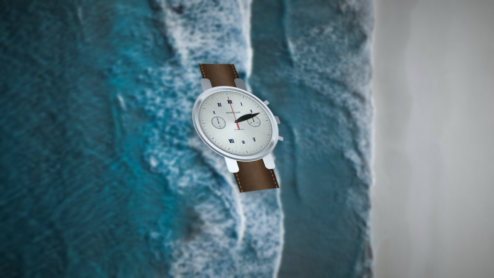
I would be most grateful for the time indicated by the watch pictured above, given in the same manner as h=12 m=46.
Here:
h=2 m=12
